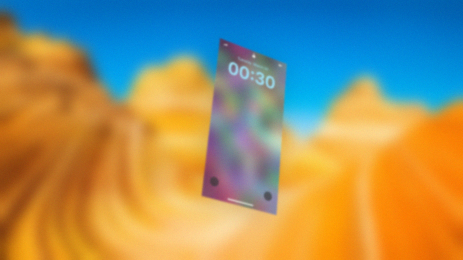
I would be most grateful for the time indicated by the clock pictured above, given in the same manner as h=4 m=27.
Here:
h=0 m=30
